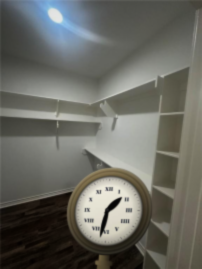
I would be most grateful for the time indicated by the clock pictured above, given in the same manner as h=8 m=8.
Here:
h=1 m=32
